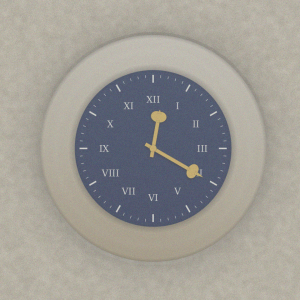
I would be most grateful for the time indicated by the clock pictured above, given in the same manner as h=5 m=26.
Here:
h=12 m=20
